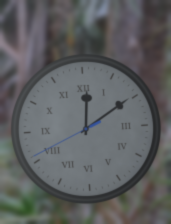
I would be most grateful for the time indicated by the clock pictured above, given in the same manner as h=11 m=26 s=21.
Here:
h=12 m=9 s=41
